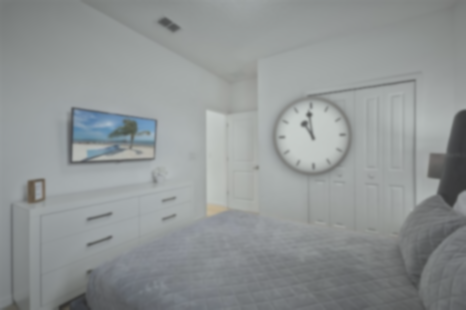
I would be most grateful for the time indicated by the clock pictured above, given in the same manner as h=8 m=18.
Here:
h=10 m=59
